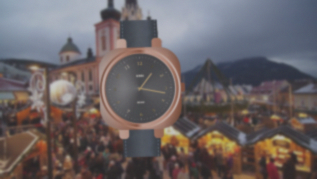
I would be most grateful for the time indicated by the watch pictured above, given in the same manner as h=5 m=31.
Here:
h=1 m=17
